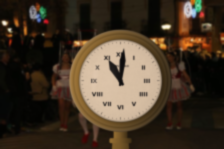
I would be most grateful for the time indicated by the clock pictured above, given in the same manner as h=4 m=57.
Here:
h=11 m=1
